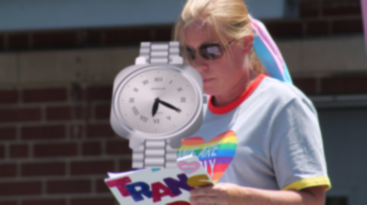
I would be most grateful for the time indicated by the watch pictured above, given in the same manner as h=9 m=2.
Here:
h=6 m=20
